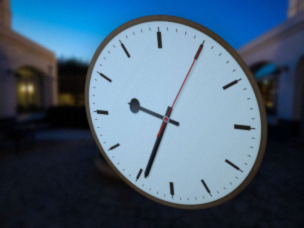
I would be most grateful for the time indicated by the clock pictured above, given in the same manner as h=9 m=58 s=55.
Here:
h=9 m=34 s=5
